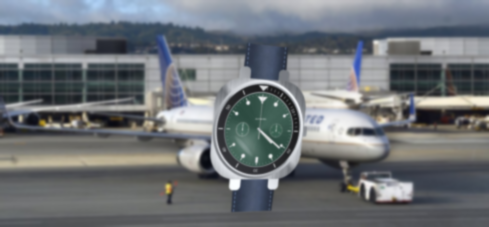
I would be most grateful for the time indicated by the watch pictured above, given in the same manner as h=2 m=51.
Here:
h=4 m=21
